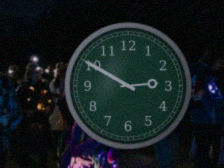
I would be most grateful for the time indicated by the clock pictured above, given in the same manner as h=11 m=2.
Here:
h=2 m=50
